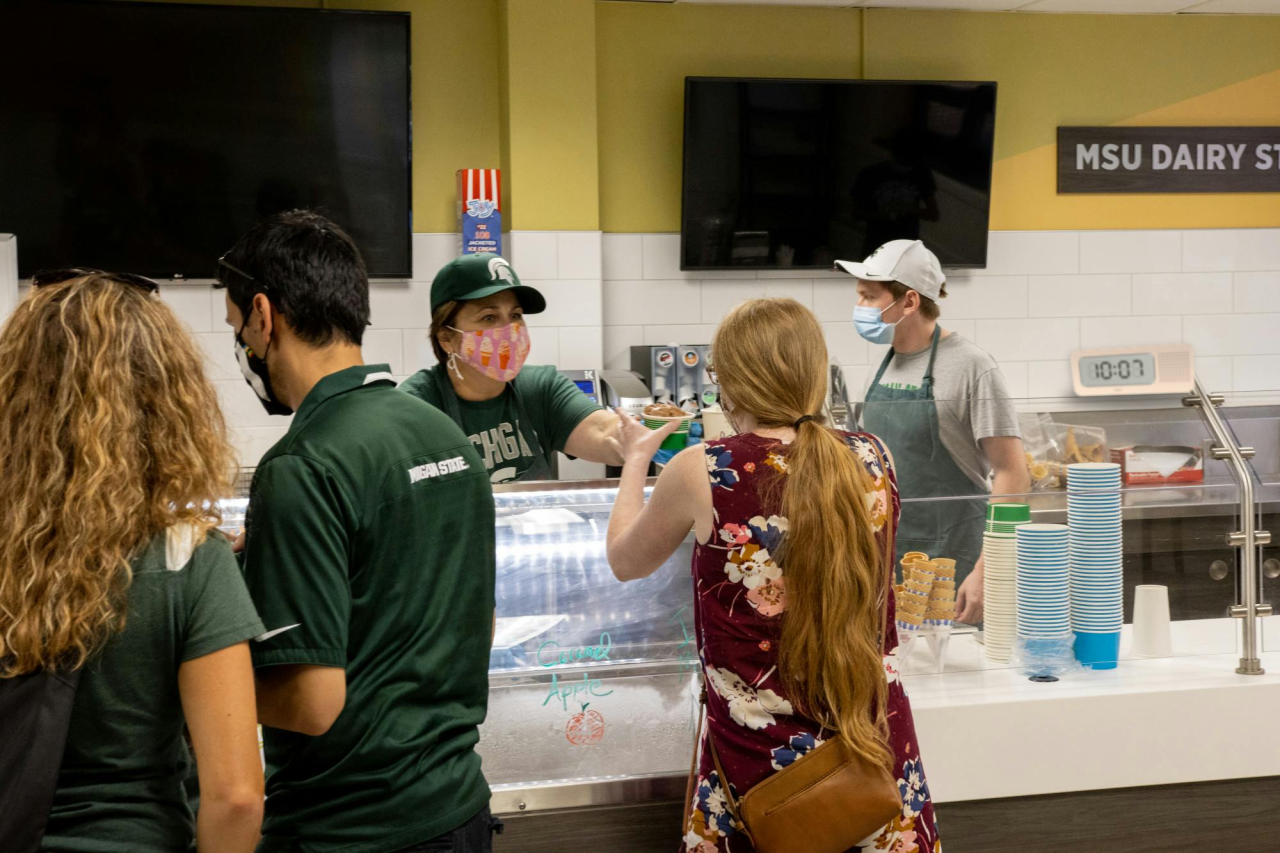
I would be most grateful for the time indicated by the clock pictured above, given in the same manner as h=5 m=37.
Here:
h=10 m=7
